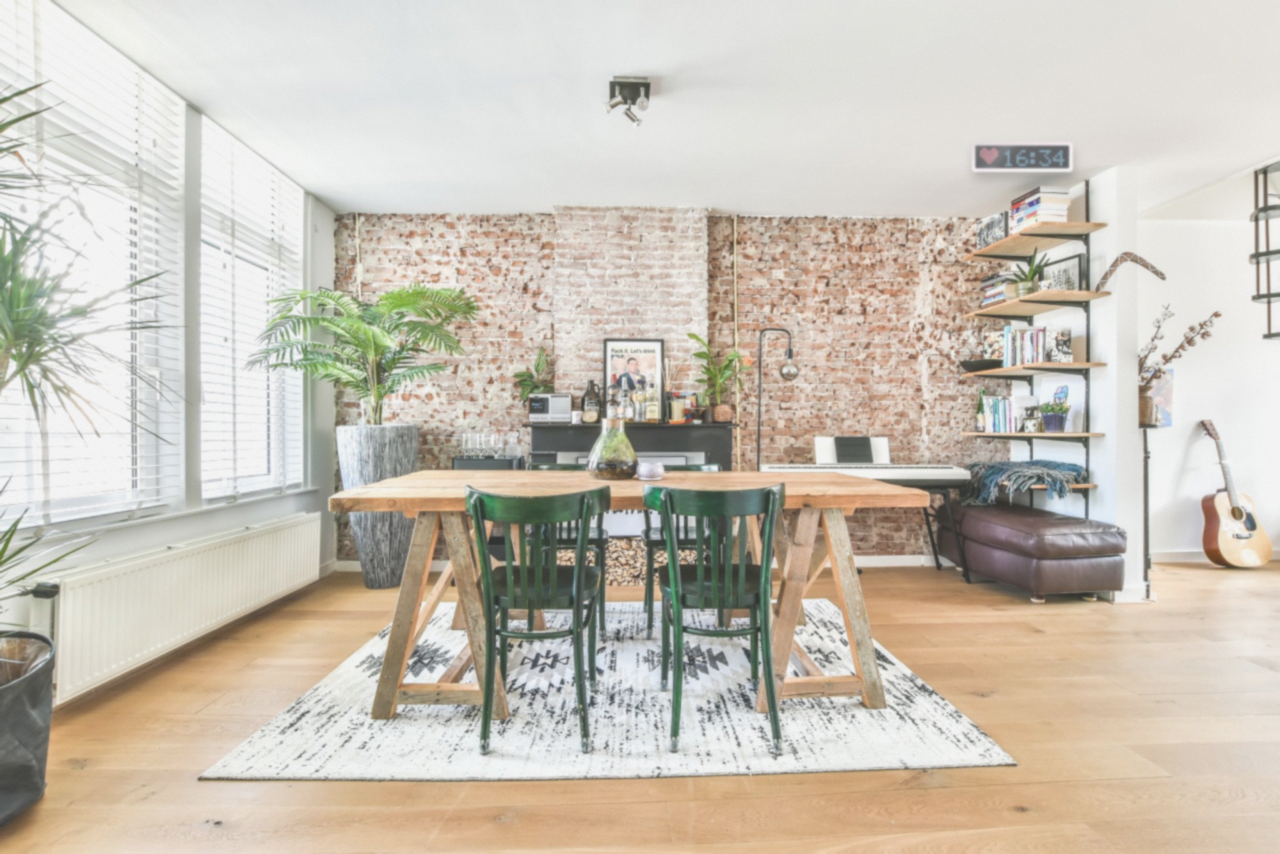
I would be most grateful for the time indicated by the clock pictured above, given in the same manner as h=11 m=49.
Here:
h=16 m=34
